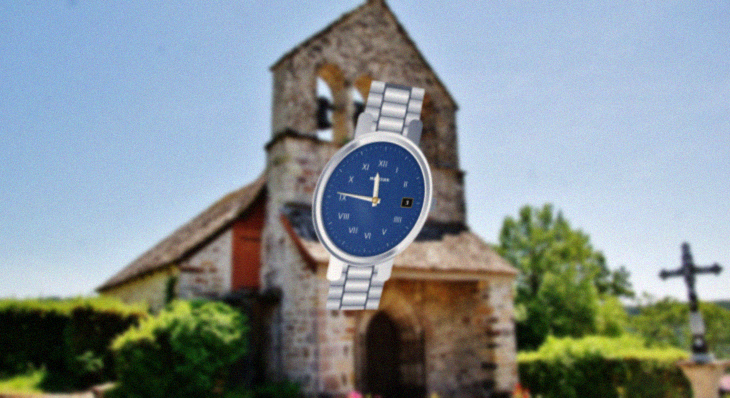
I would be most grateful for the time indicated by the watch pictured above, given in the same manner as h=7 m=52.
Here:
h=11 m=46
